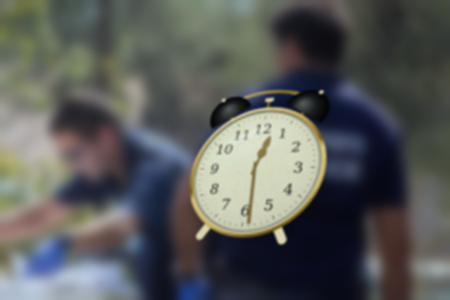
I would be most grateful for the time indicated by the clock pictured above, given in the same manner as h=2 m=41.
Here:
h=12 m=29
